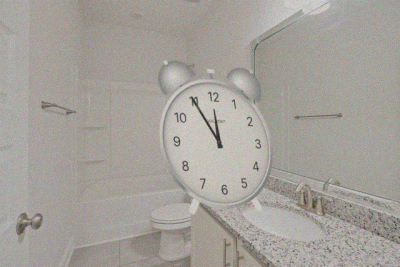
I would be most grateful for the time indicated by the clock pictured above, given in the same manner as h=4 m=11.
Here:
h=11 m=55
